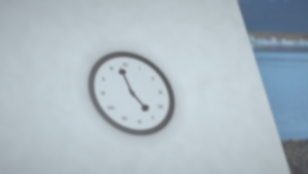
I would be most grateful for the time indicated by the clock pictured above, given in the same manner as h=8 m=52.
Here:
h=4 m=58
